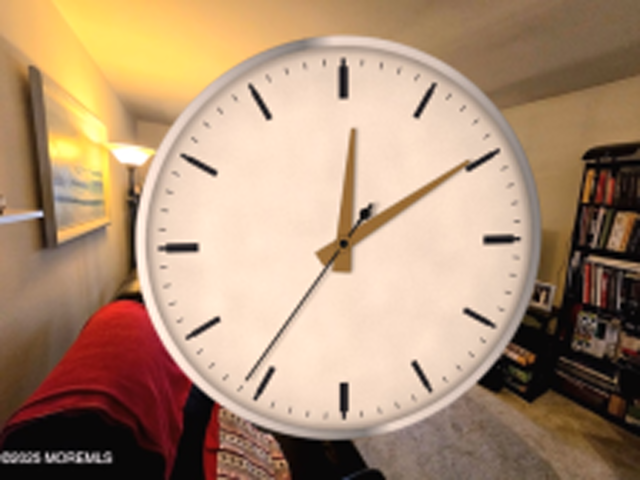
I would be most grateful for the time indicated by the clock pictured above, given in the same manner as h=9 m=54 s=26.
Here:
h=12 m=9 s=36
